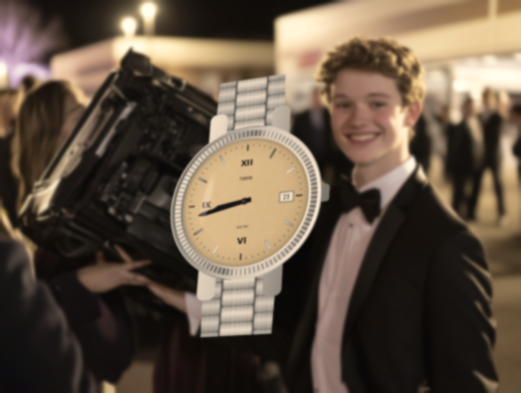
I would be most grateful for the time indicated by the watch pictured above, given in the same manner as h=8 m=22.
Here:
h=8 m=43
